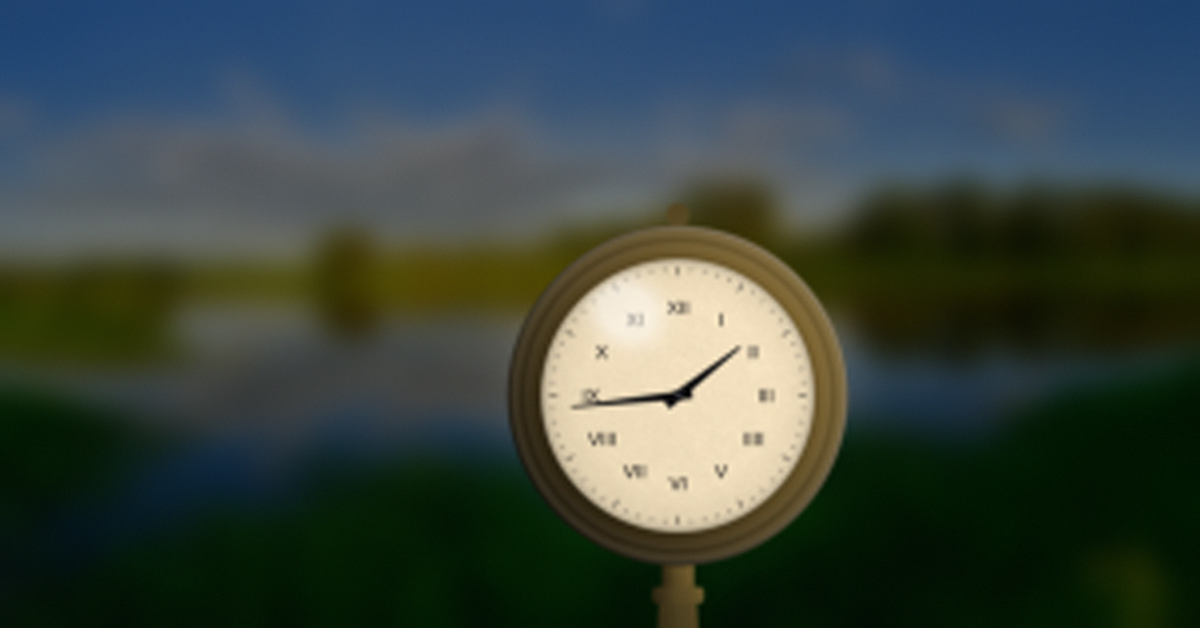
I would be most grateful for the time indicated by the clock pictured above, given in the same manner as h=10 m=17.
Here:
h=1 m=44
